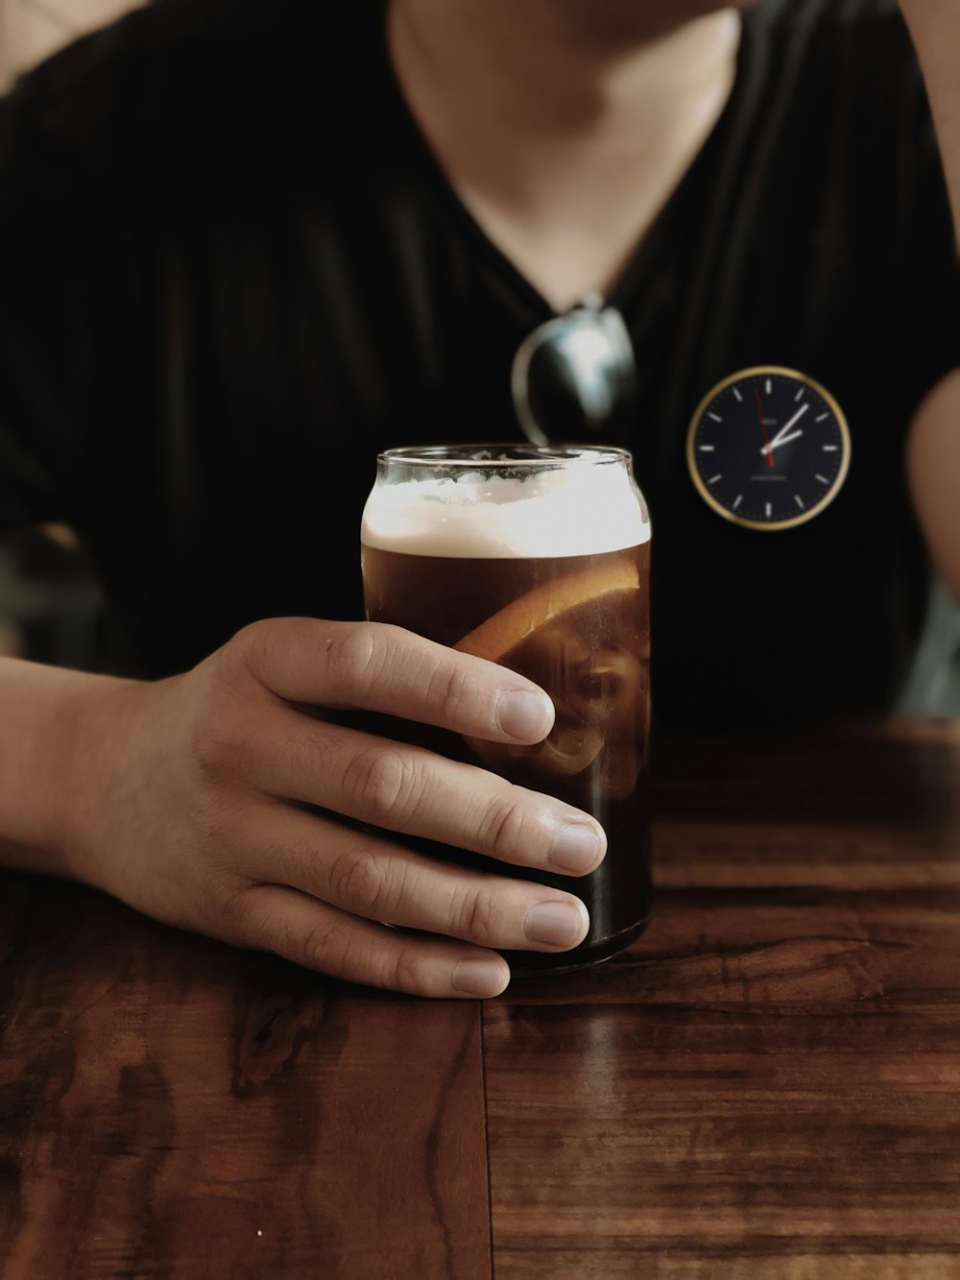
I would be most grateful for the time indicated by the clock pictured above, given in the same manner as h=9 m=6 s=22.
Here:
h=2 m=6 s=58
